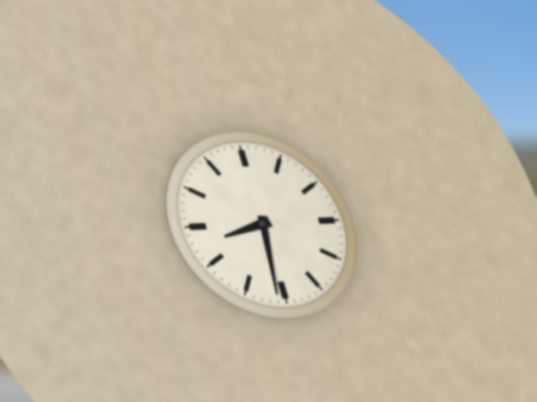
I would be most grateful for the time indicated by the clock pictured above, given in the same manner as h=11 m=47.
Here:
h=8 m=31
